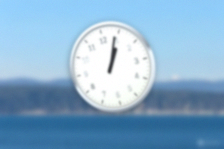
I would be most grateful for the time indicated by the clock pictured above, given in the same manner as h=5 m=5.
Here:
h=1 m=4
